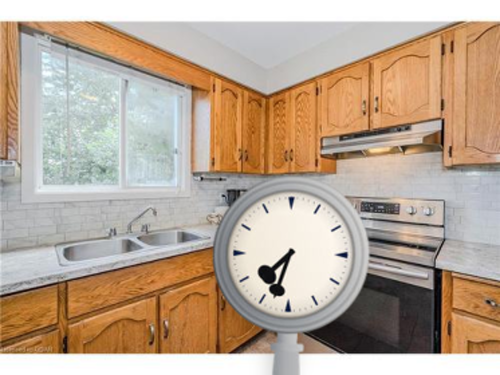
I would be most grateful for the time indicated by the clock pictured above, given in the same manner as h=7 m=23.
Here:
h=7 m=33
